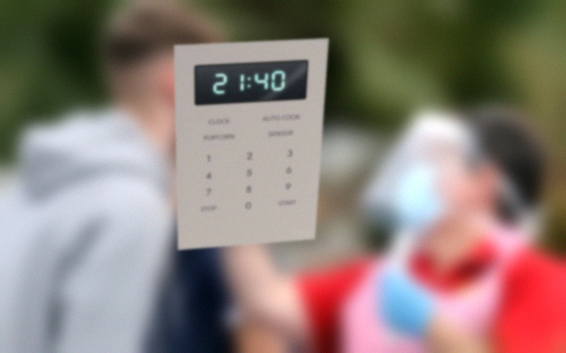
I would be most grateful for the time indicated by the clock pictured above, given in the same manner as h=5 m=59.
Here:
h=21 m=40
